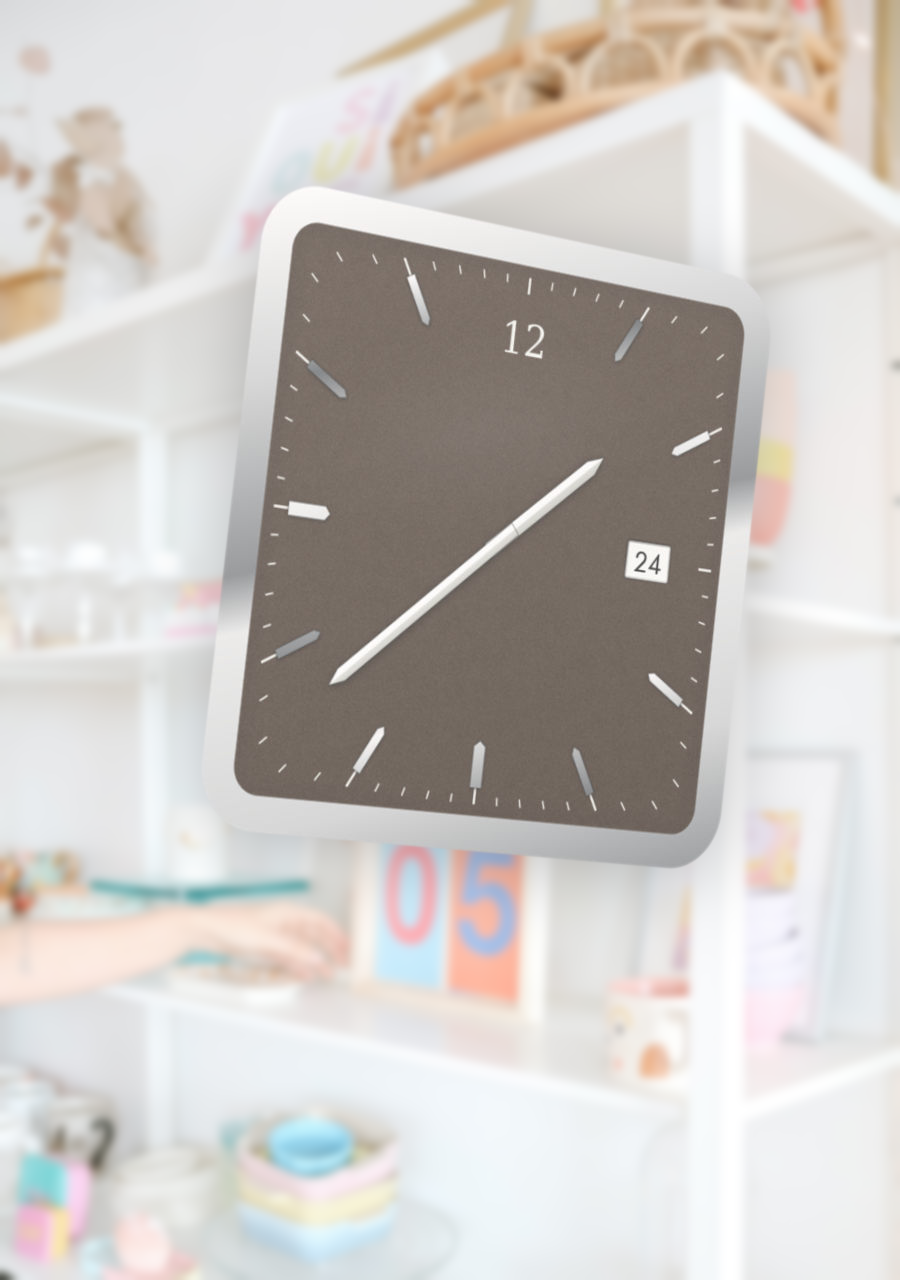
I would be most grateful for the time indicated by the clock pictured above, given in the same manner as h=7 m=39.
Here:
h=1 m=38
